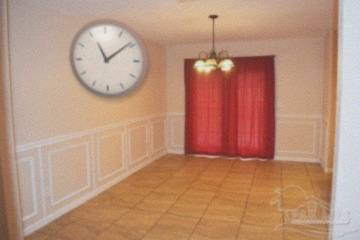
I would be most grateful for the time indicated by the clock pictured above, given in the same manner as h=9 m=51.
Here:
h=11 m=9
